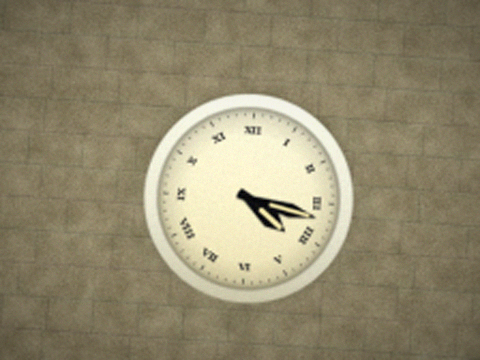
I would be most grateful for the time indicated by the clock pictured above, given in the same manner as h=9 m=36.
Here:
h=4 m=17
